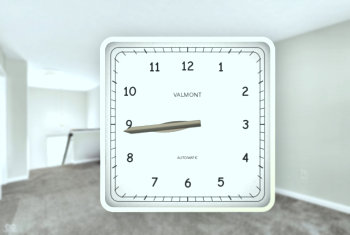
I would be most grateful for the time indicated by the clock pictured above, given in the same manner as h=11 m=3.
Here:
h=8 m=44
